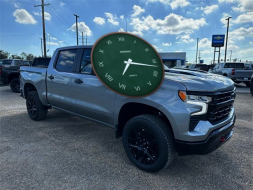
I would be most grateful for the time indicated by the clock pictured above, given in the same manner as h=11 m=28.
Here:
h=7 m=17
